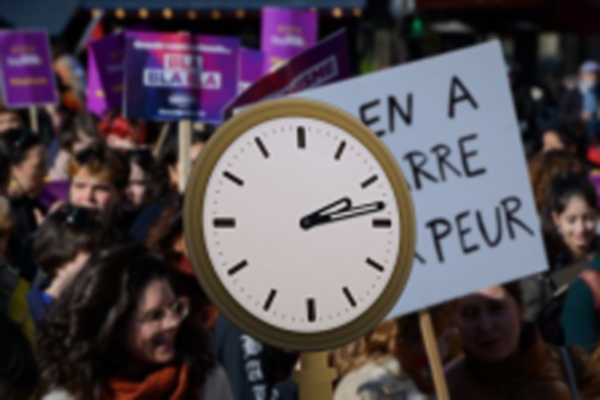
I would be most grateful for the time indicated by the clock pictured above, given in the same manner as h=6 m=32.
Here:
h=2 m=13
